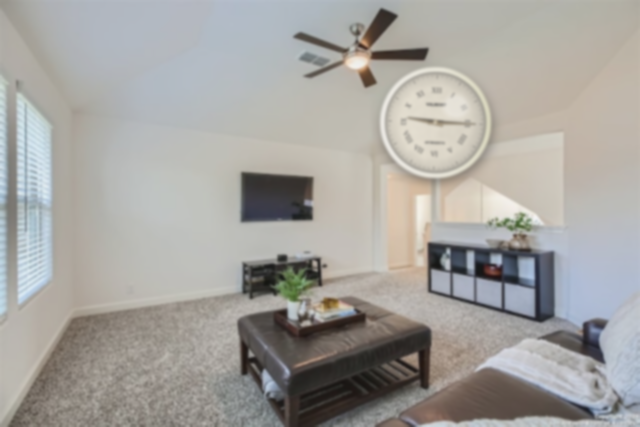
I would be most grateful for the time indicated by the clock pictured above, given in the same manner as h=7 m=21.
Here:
h=9 m=15
